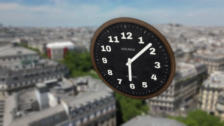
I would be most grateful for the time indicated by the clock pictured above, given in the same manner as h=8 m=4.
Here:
h=6 m=8
